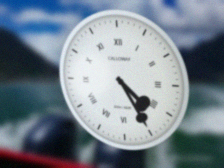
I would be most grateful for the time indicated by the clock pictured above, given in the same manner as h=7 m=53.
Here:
h=4 m=25
